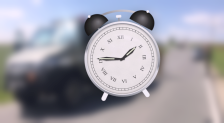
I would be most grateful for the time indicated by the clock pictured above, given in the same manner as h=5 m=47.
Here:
h=1 m=46
